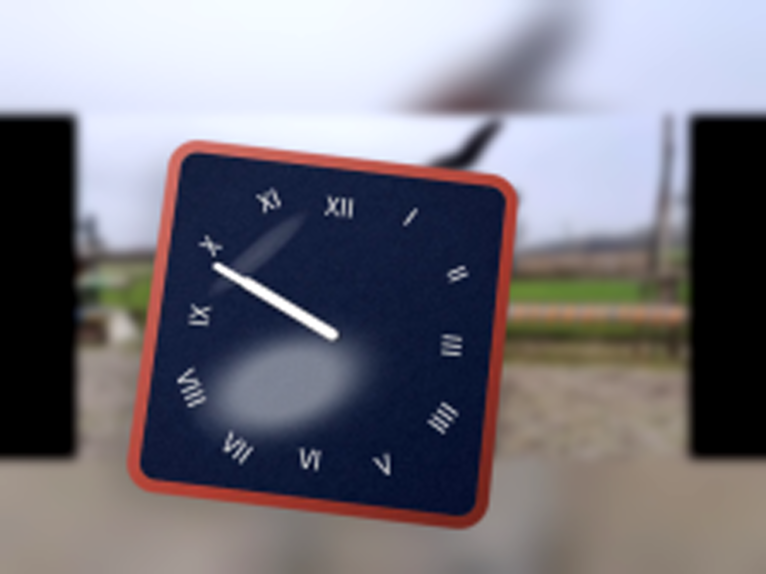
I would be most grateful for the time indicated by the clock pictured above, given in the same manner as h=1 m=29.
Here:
h=9 m=49
